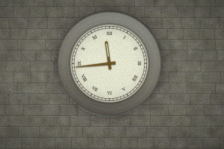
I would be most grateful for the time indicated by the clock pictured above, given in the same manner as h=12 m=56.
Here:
h=11 m=44
